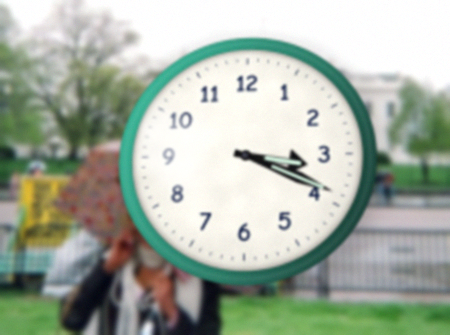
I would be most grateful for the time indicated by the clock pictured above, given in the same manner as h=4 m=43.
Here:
h=3 m=19
